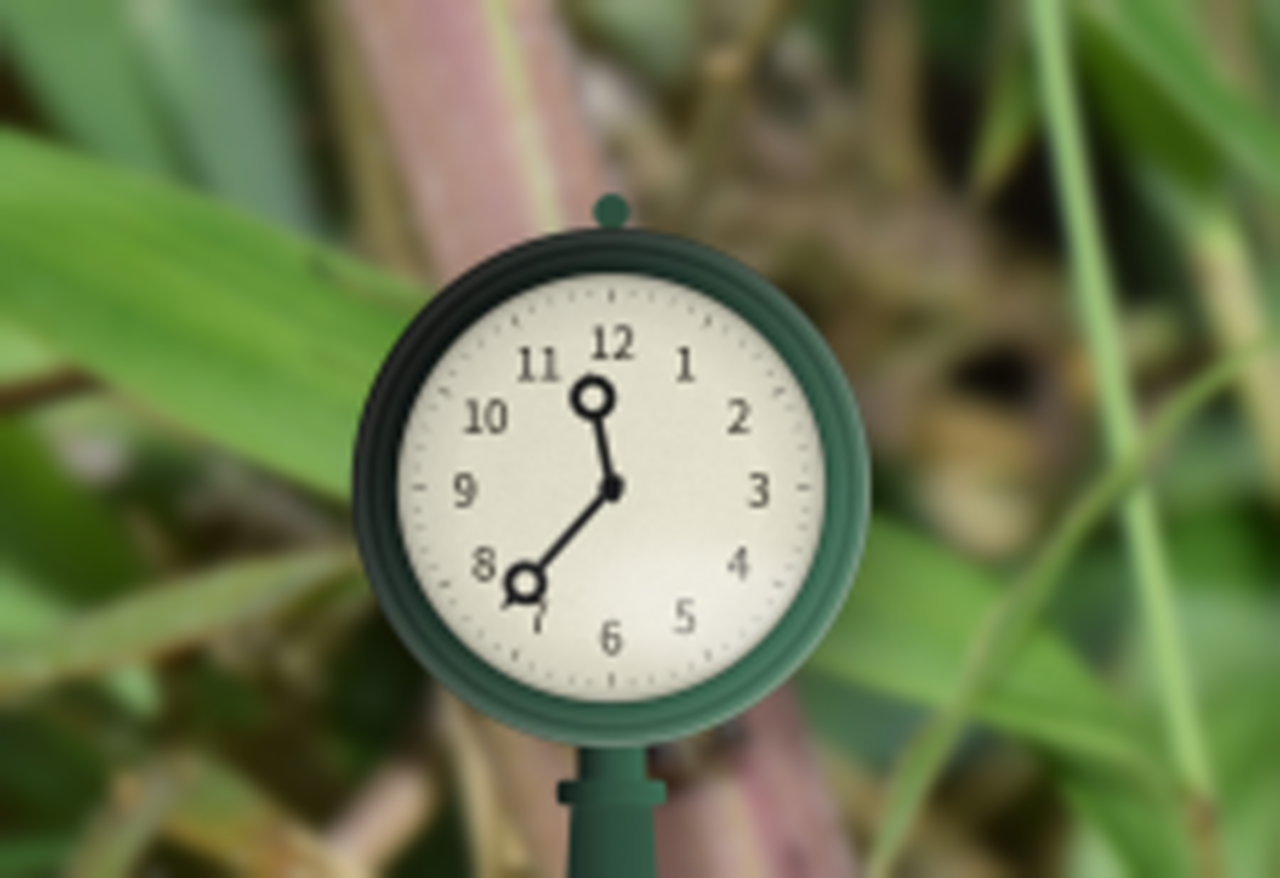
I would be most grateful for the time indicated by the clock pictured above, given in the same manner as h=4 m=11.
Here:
h=11 m=37
